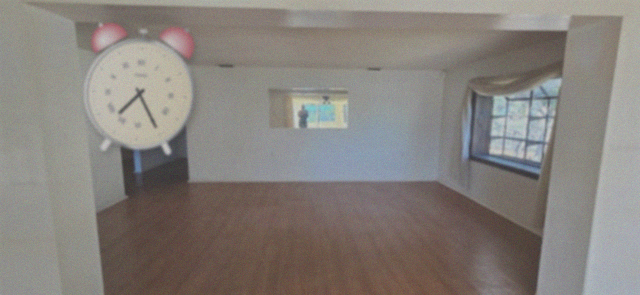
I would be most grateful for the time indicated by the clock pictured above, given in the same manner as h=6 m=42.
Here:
h=7 m=25
